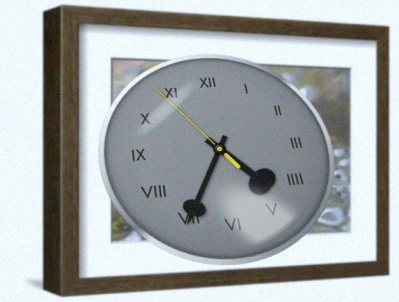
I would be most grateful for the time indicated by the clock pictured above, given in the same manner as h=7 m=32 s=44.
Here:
h=4 m=34 s=54
